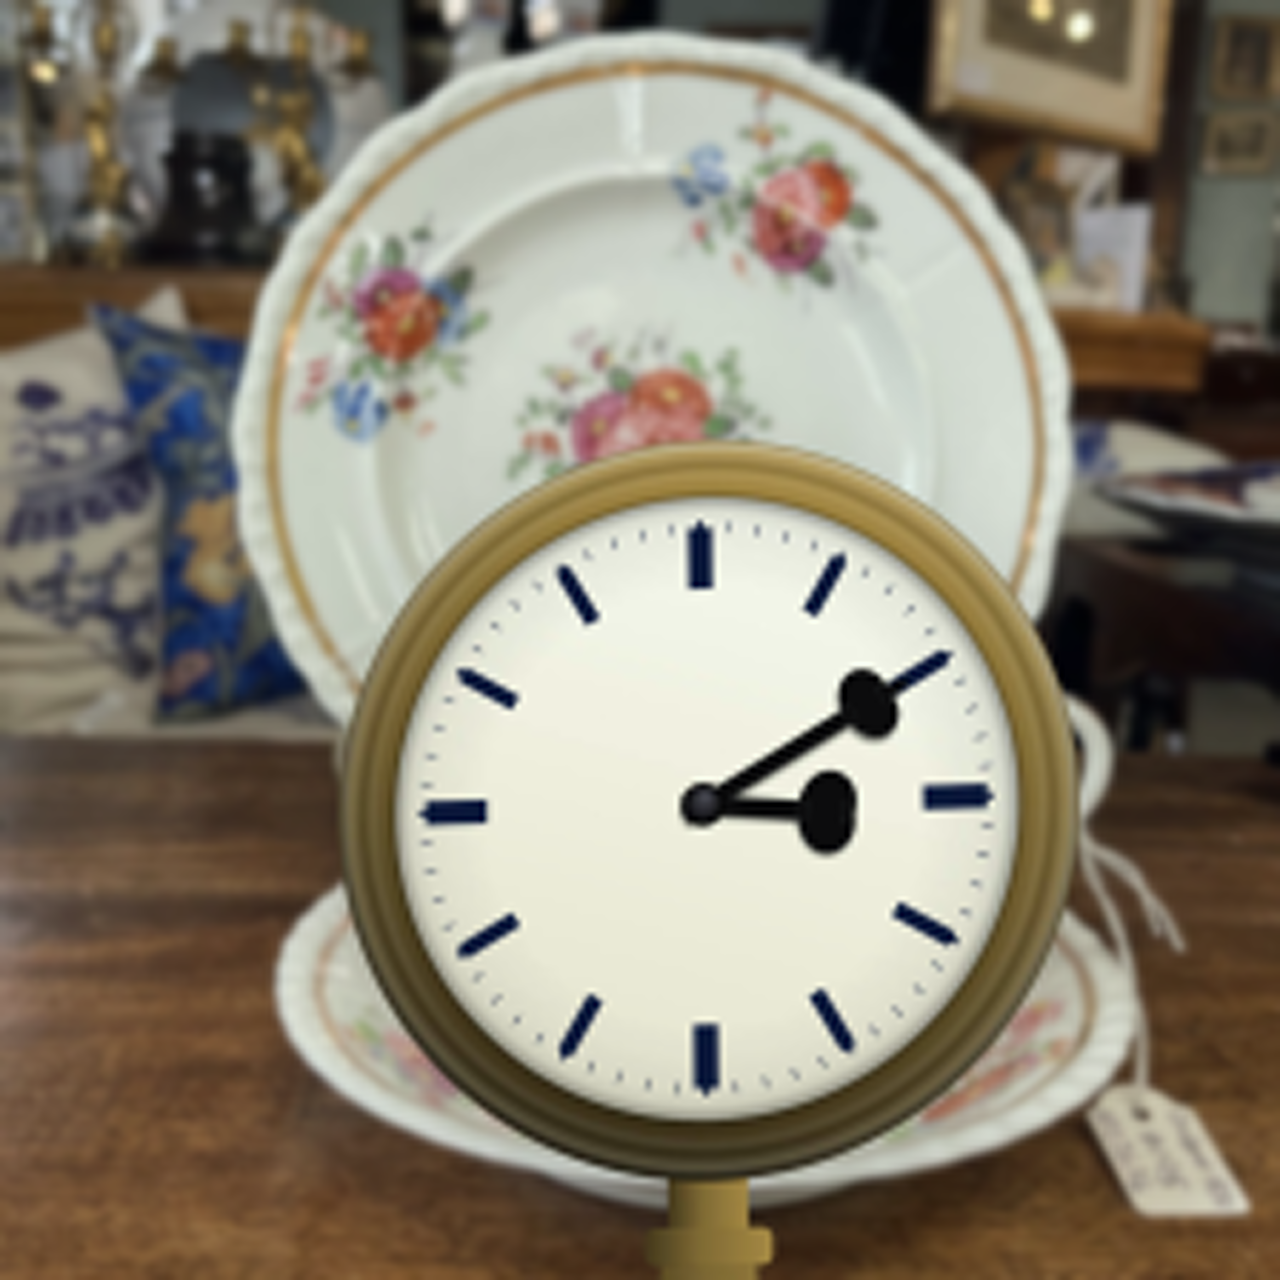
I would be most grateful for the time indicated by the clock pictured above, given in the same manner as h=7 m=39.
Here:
h=3 m=10
